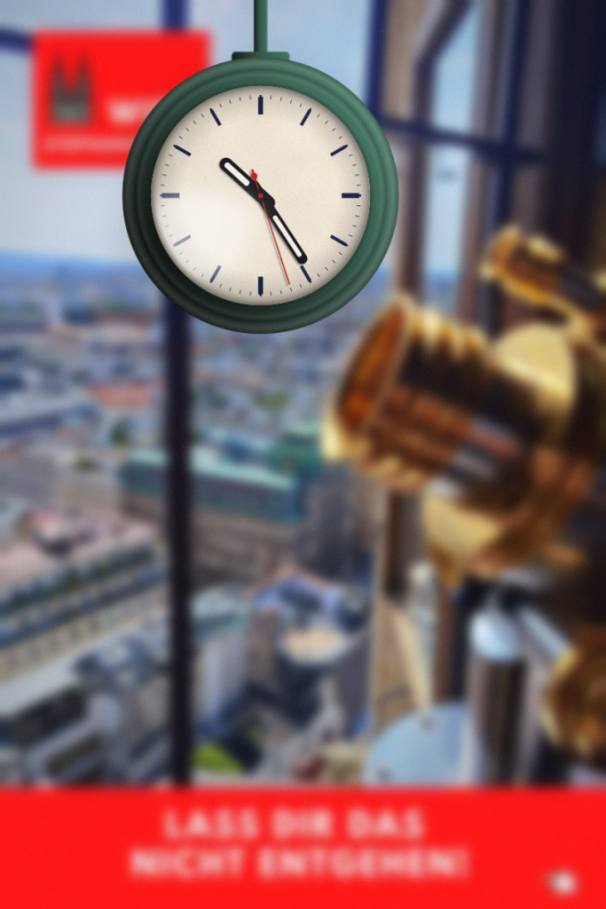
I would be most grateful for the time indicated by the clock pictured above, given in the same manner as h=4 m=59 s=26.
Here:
h=10 m=24 s=27
